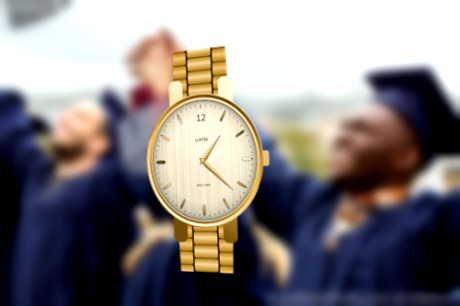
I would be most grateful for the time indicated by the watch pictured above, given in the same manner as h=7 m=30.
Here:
h=1 m=22
